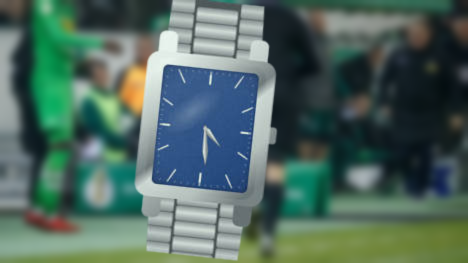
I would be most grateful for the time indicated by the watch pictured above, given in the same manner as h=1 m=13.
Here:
h=4 m=29
